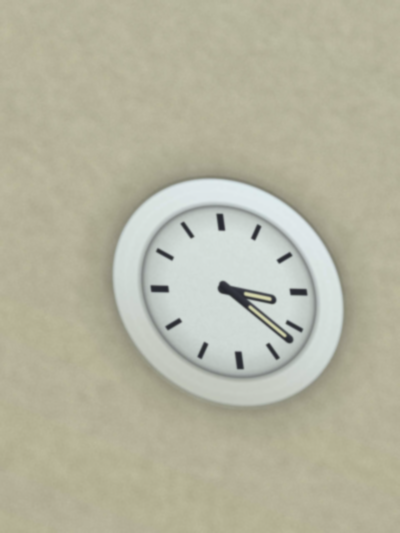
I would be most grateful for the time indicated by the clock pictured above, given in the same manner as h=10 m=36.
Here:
h=3 m=22
